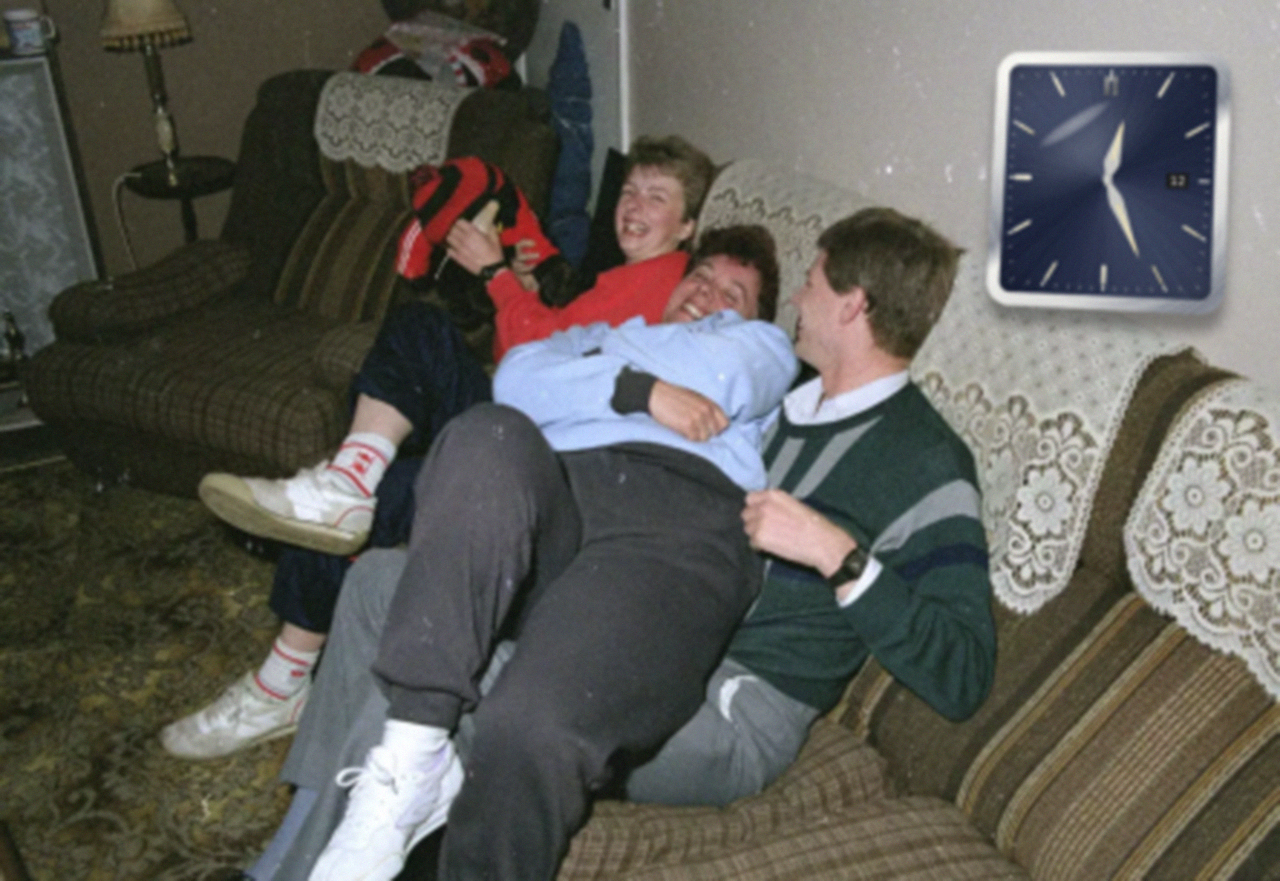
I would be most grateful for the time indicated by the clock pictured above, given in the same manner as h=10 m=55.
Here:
h=12 m=26
